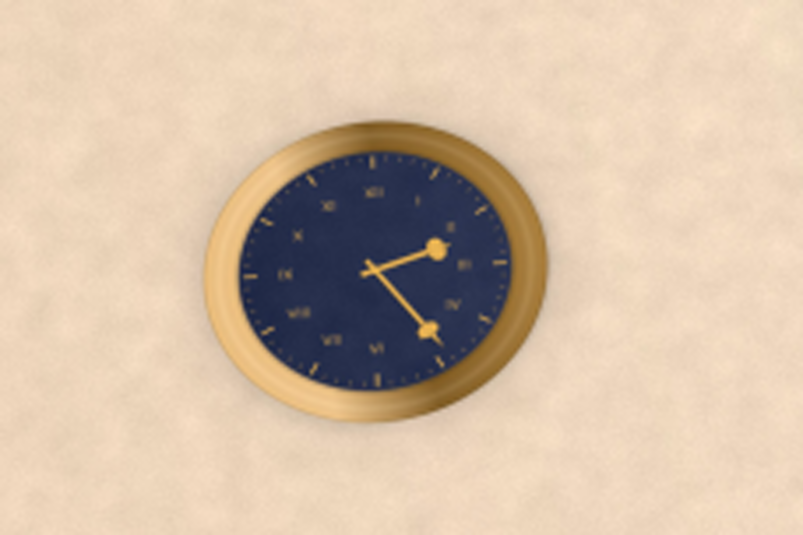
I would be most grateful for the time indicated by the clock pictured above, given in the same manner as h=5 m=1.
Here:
h=2 m=24
